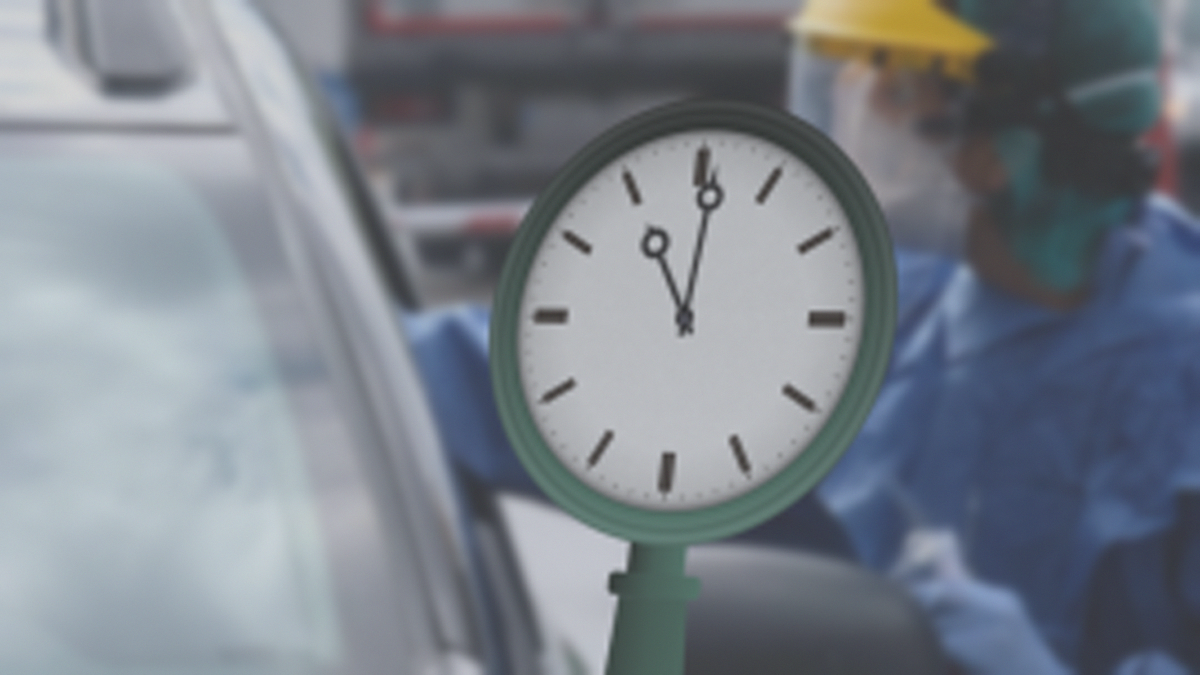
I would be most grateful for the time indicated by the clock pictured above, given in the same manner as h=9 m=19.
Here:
h=11 m=1
